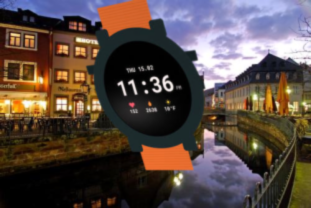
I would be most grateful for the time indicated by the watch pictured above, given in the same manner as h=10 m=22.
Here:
h=11 m=36
